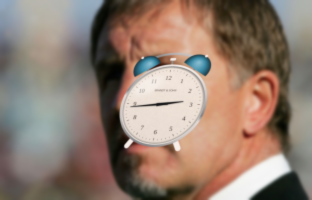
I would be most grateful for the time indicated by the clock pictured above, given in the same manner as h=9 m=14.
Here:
h=2 m=44
